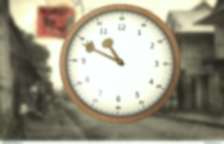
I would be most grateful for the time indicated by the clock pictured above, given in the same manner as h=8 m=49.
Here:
h=10 m=49
